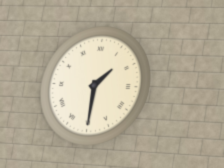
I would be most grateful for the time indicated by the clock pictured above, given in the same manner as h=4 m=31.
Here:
h=1 m=30
